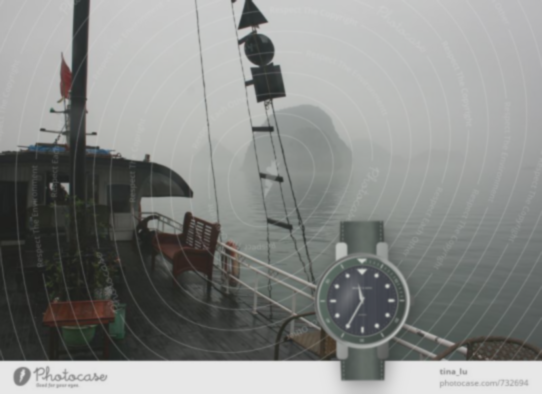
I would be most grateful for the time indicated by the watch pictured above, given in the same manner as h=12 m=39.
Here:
h=11 m=35
